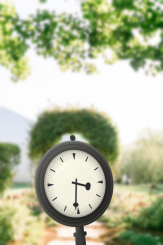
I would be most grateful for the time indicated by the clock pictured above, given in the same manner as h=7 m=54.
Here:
h=3 m=31
